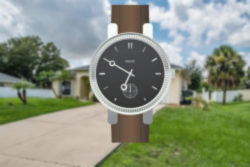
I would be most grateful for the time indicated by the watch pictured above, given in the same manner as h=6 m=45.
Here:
h=6 m=50
